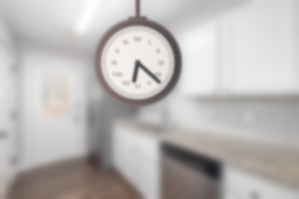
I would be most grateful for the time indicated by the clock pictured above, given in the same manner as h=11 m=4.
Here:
h=6 m=22
